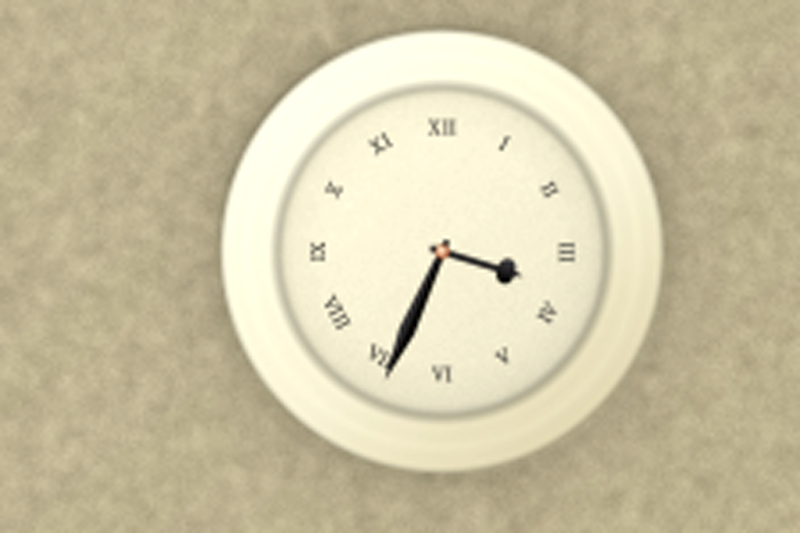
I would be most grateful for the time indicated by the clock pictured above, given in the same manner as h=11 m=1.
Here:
h=3 m=34
